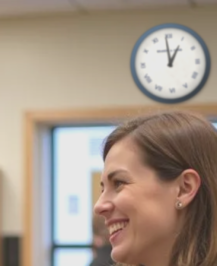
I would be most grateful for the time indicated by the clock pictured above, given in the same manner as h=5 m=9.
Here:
h=12 m=59
